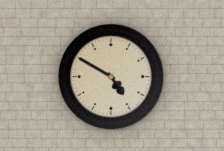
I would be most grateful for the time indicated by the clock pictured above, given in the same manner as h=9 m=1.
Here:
h=4 m=50
